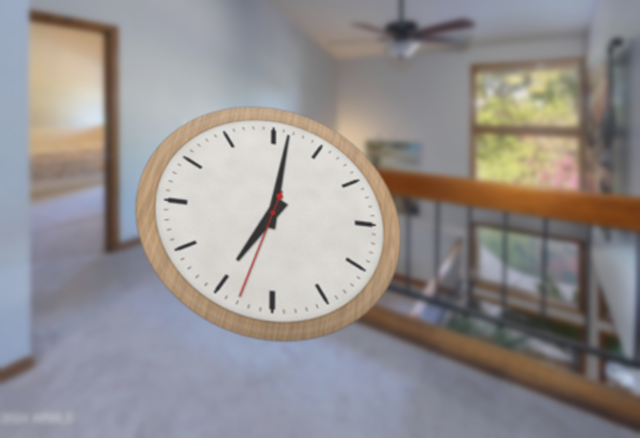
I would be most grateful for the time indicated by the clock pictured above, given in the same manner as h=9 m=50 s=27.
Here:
h=7 m=1 s=33
